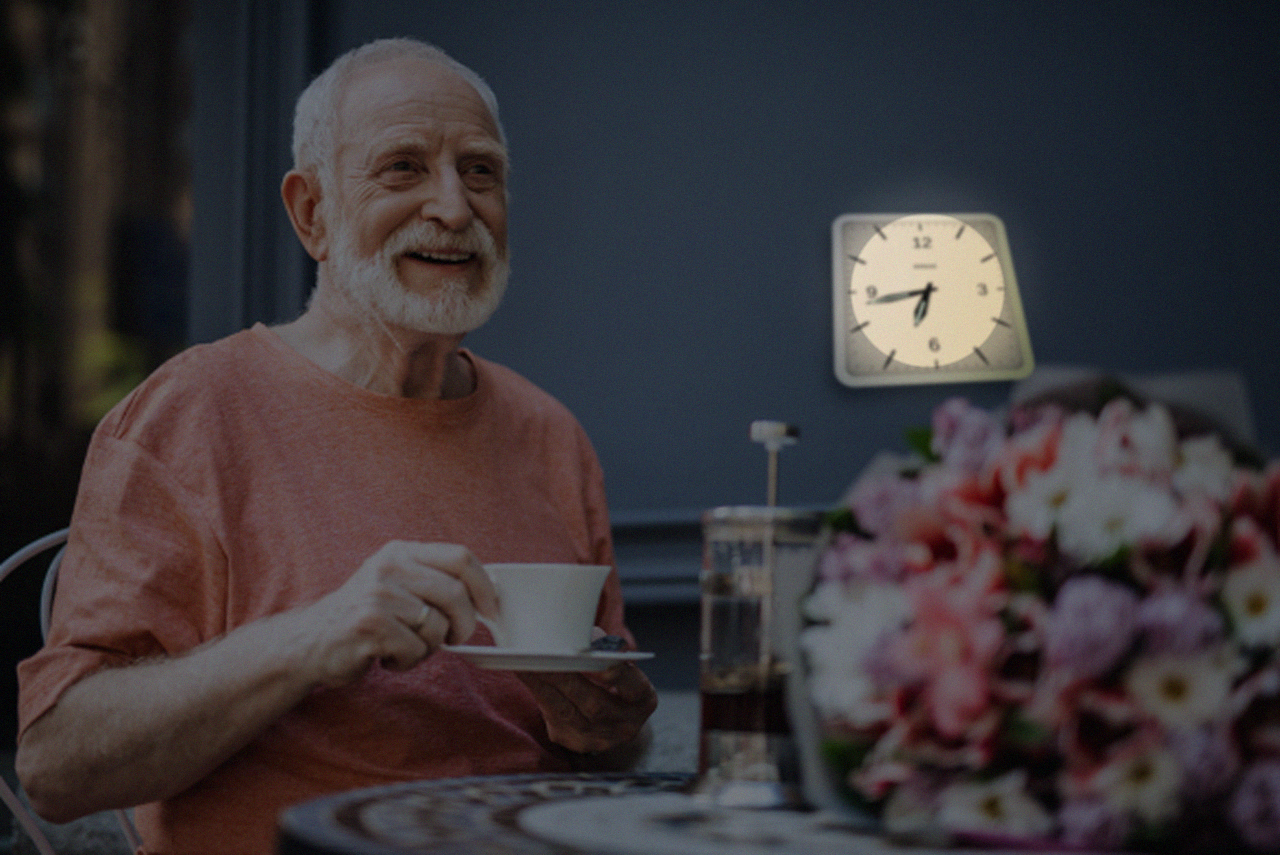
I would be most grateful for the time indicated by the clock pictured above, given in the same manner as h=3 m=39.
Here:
h=6 m=43
